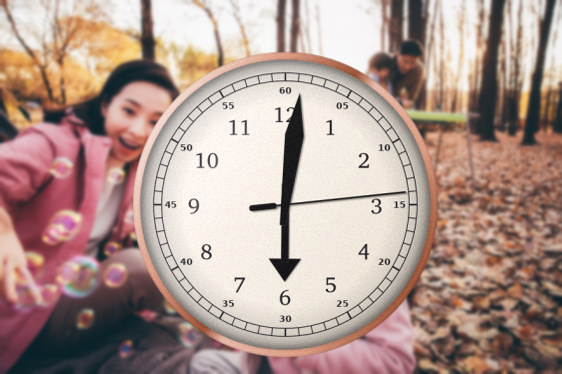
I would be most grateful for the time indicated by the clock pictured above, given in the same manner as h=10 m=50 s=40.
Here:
h=6 m=1 s=14
